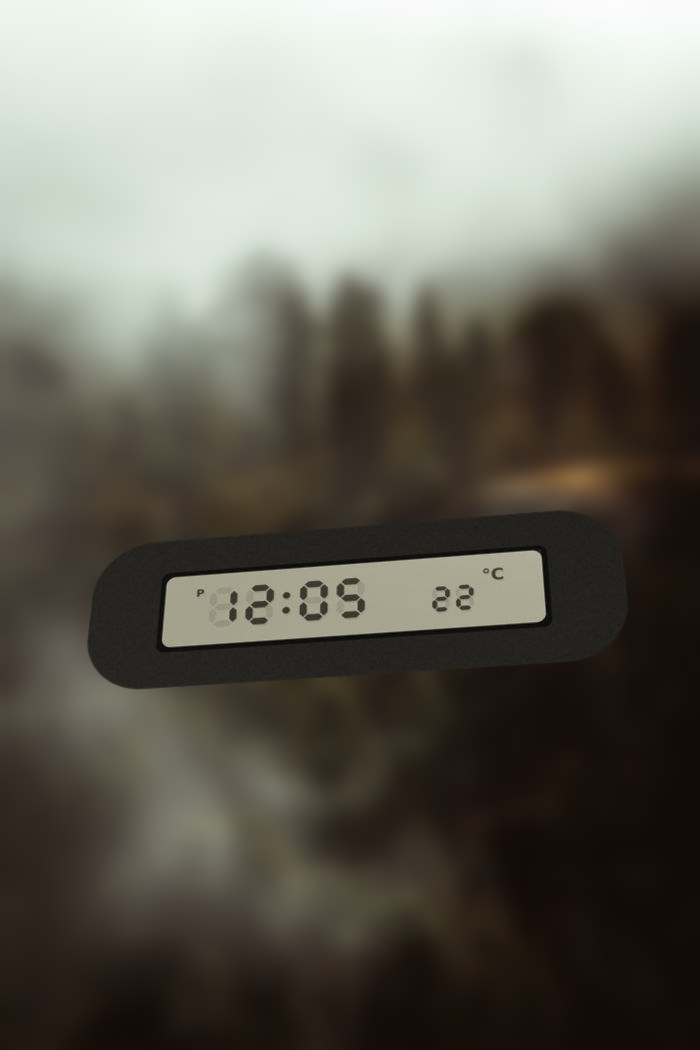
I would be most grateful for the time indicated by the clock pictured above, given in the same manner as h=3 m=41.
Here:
h=12 m=5
